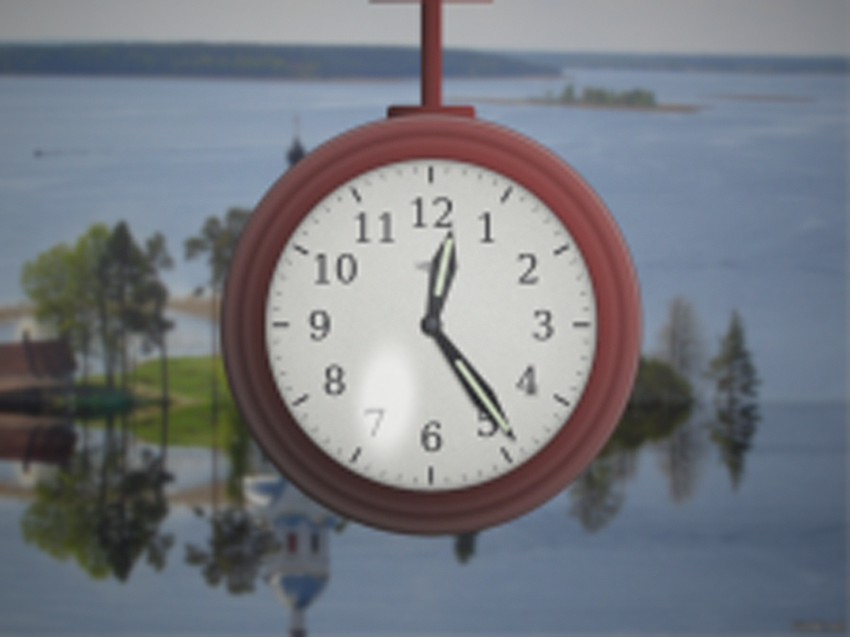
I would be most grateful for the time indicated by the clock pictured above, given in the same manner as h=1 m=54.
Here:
h=12 m=24
